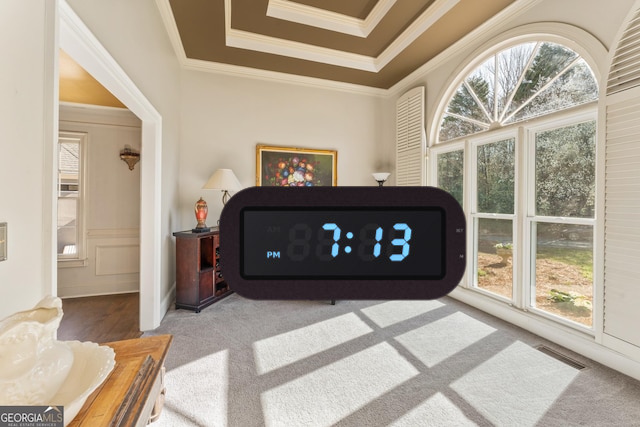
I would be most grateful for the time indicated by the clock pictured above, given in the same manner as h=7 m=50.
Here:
h=7 m=13
